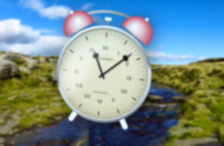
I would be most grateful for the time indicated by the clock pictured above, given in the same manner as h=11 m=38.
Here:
h=11 m=8
